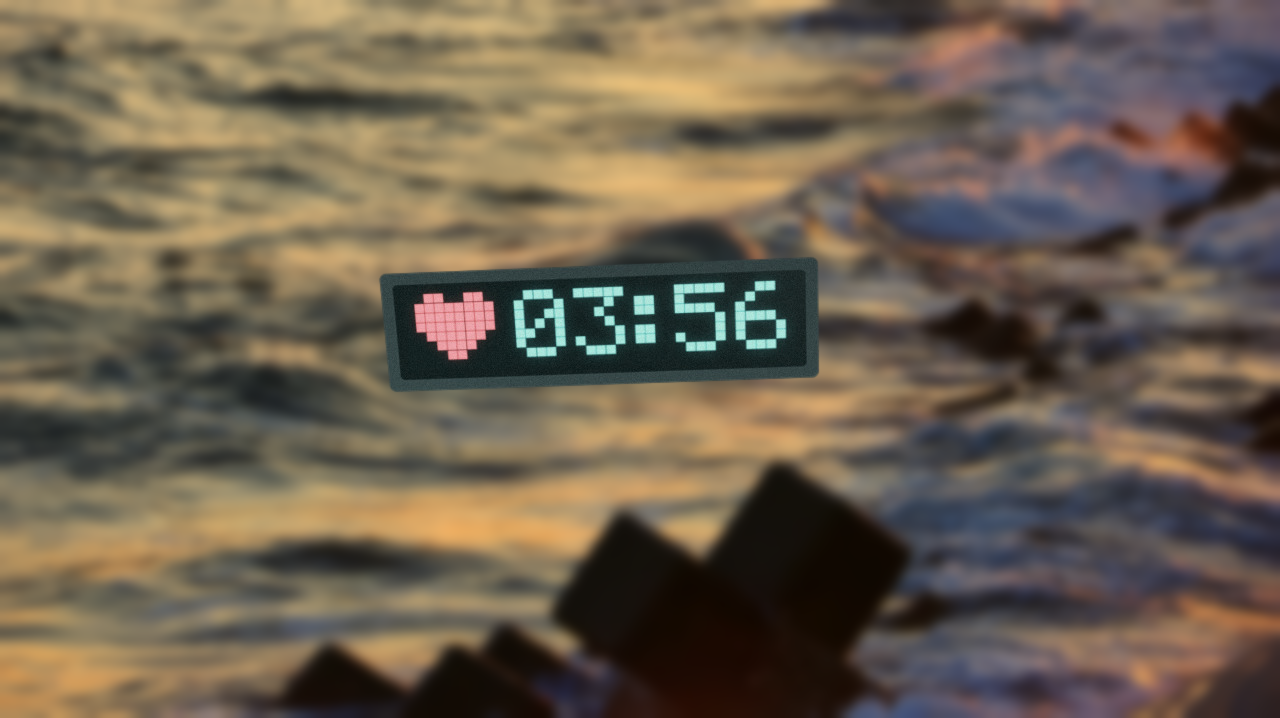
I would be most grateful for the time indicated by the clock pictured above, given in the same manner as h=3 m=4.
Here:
h=3 m=56
